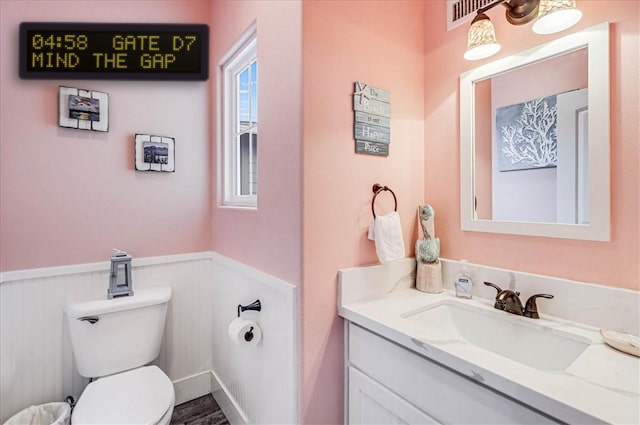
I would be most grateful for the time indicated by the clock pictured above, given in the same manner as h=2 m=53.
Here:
h=4 m=58
